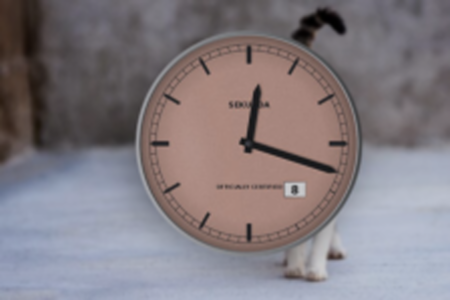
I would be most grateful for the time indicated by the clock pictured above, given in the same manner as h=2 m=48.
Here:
h=12 m=18
